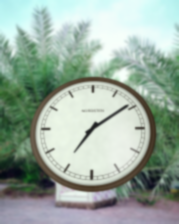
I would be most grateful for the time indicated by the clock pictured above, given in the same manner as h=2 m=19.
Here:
h=7 m=9
